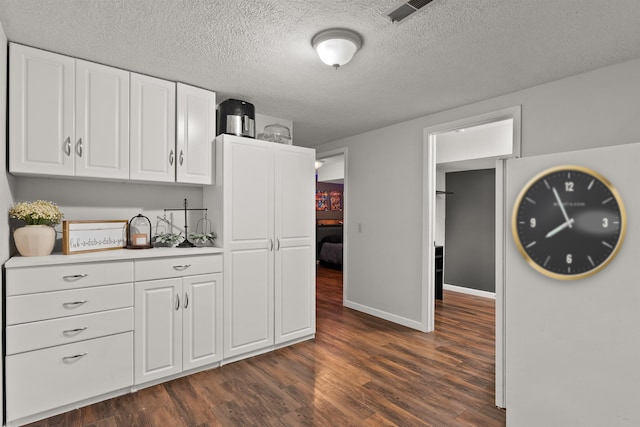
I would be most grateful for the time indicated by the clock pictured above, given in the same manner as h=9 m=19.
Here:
h=7 m=56
